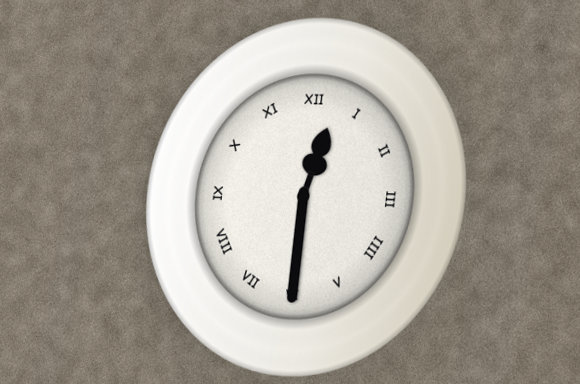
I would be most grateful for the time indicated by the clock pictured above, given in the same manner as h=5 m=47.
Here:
h=12 m=30
